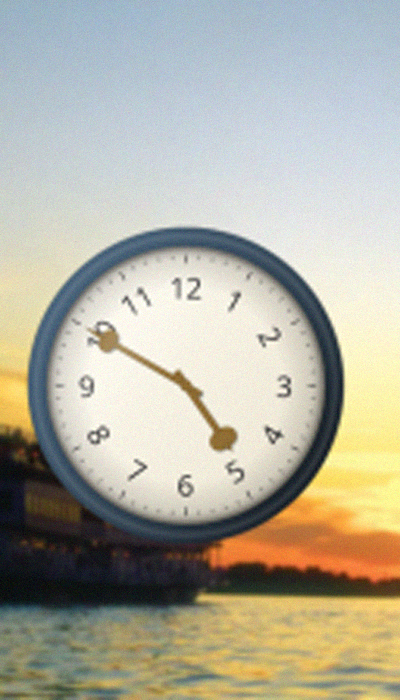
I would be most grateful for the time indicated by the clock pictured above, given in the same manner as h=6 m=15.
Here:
h=4 m=50
